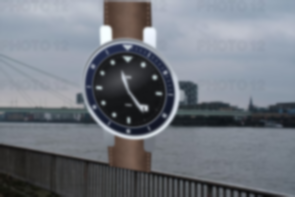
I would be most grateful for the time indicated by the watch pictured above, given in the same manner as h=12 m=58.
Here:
h=11 m=24
